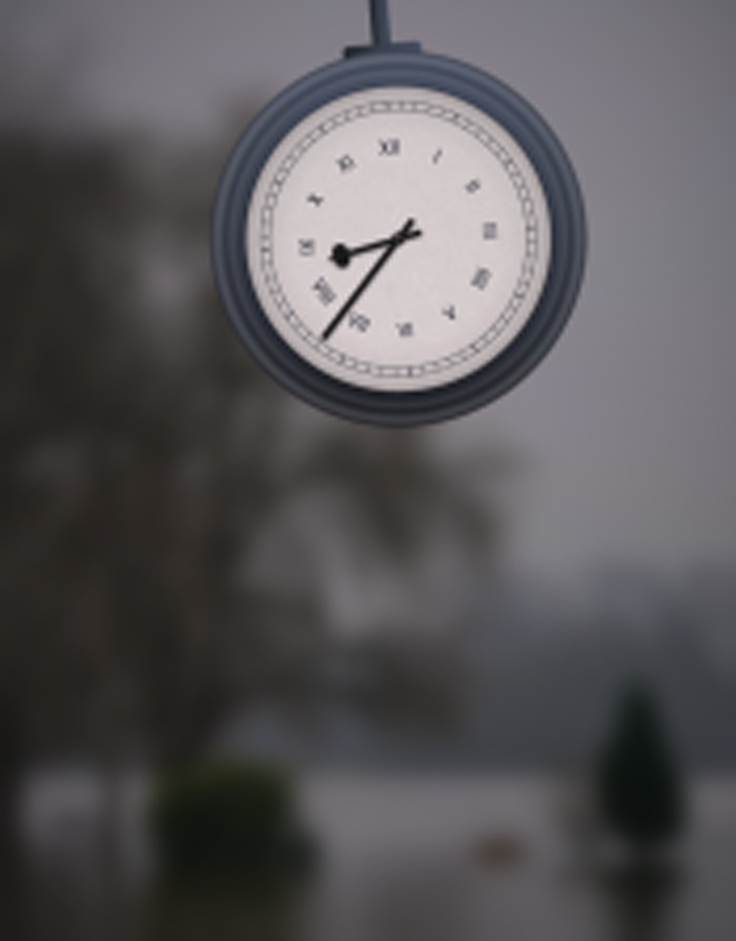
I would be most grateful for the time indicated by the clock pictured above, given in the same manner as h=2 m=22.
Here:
h=8 m=37
